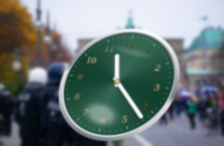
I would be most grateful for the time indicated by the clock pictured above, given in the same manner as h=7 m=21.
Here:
h=11 m=22
